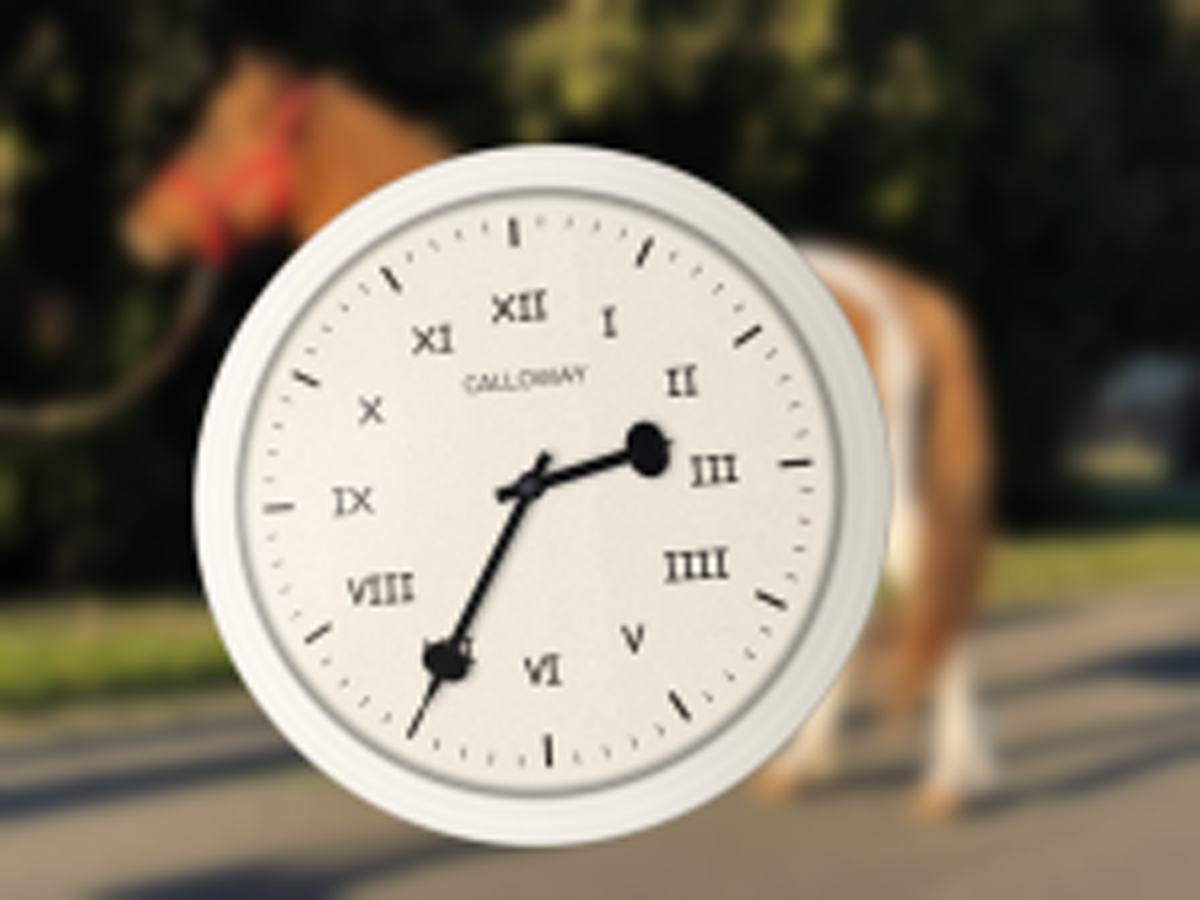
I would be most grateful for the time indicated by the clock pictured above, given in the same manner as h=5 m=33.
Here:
h=2 m=35
